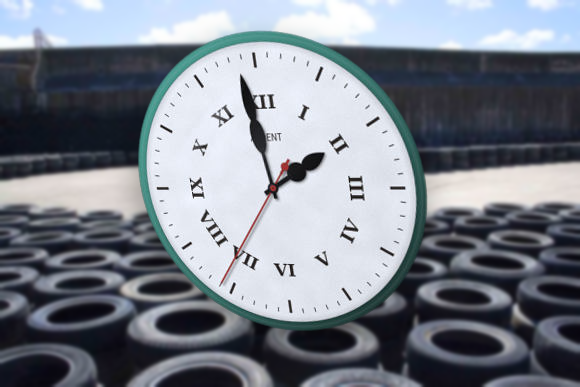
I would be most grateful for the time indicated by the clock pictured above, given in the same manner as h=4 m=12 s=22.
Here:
h=1 m=58 s=36
